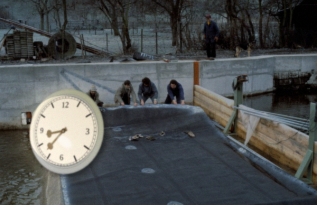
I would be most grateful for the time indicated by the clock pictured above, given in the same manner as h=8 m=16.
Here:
h=8 m=37
